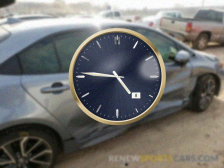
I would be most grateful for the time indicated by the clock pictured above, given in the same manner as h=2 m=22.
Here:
h=4 m=46
